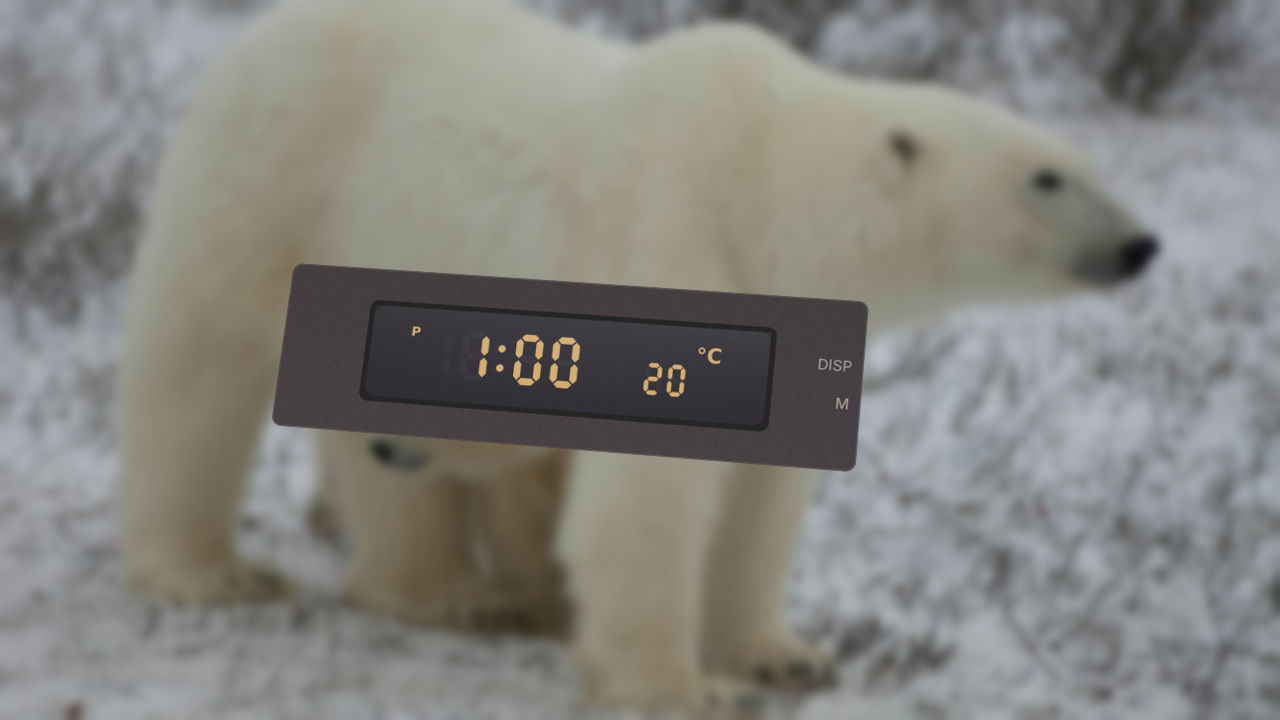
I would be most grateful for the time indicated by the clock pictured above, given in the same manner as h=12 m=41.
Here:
h=1 m=0
